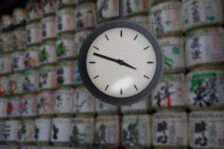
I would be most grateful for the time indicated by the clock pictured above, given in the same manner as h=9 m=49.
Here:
h=3 m=48
